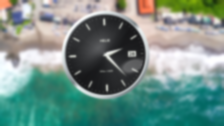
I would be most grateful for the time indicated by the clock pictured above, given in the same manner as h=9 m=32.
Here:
h=2 m=23
